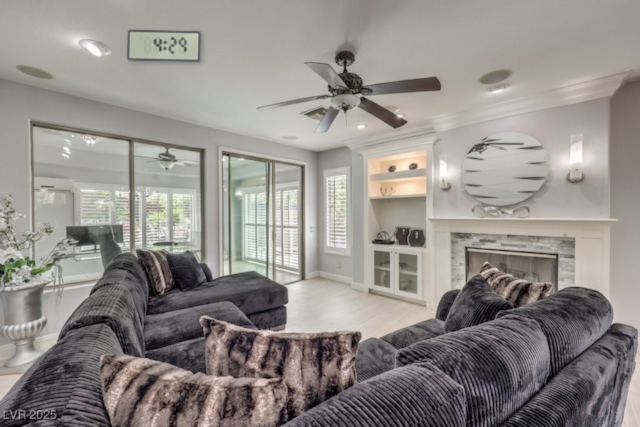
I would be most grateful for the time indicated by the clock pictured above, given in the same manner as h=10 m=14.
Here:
h=4 m=29
